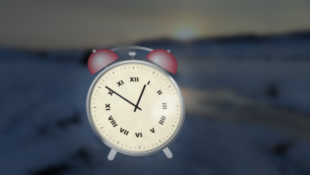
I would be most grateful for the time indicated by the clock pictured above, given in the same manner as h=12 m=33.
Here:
h=12 m=51
